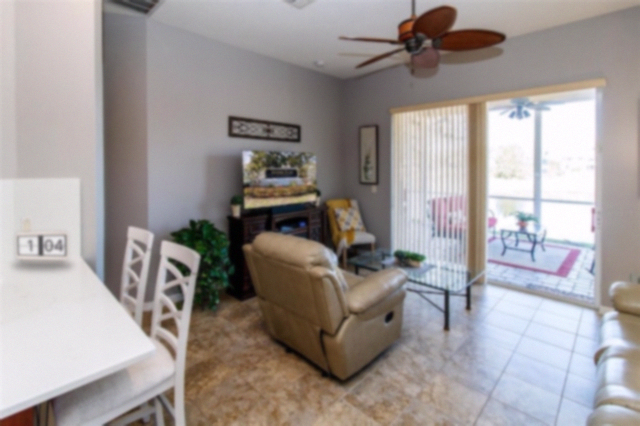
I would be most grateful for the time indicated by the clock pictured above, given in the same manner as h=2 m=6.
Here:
h=1 m=4
